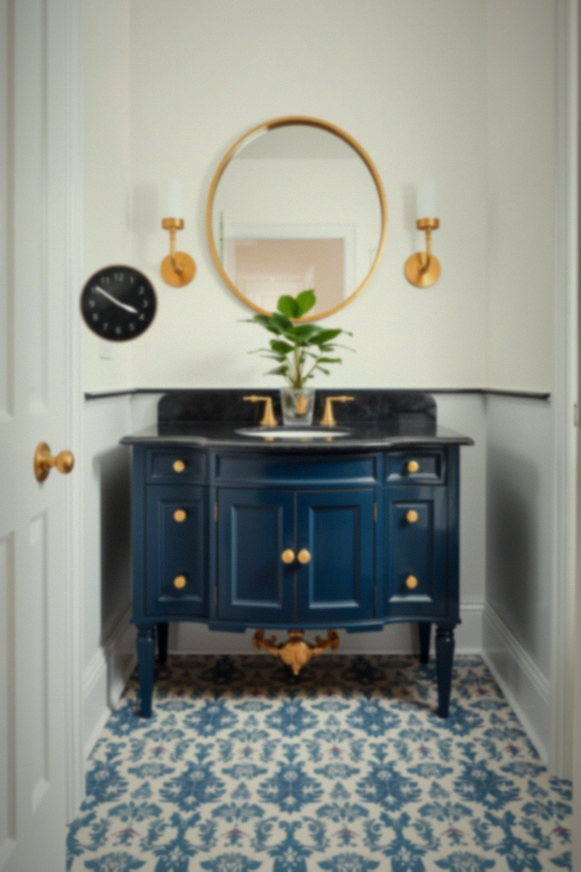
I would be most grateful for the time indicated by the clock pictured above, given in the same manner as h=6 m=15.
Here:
h=3 m=51
